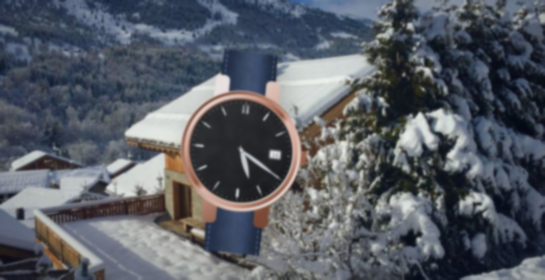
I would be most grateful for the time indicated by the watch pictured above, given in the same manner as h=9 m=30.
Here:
h=5 m=20
